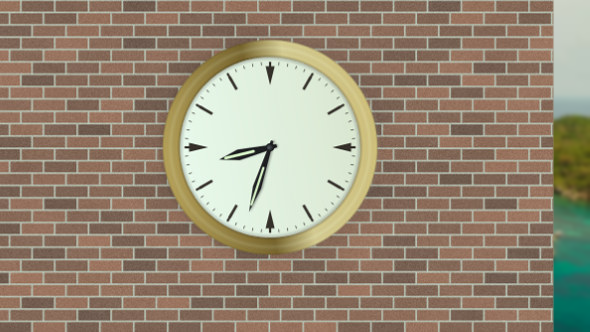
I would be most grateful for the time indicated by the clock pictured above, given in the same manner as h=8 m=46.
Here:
h=8 m=33
